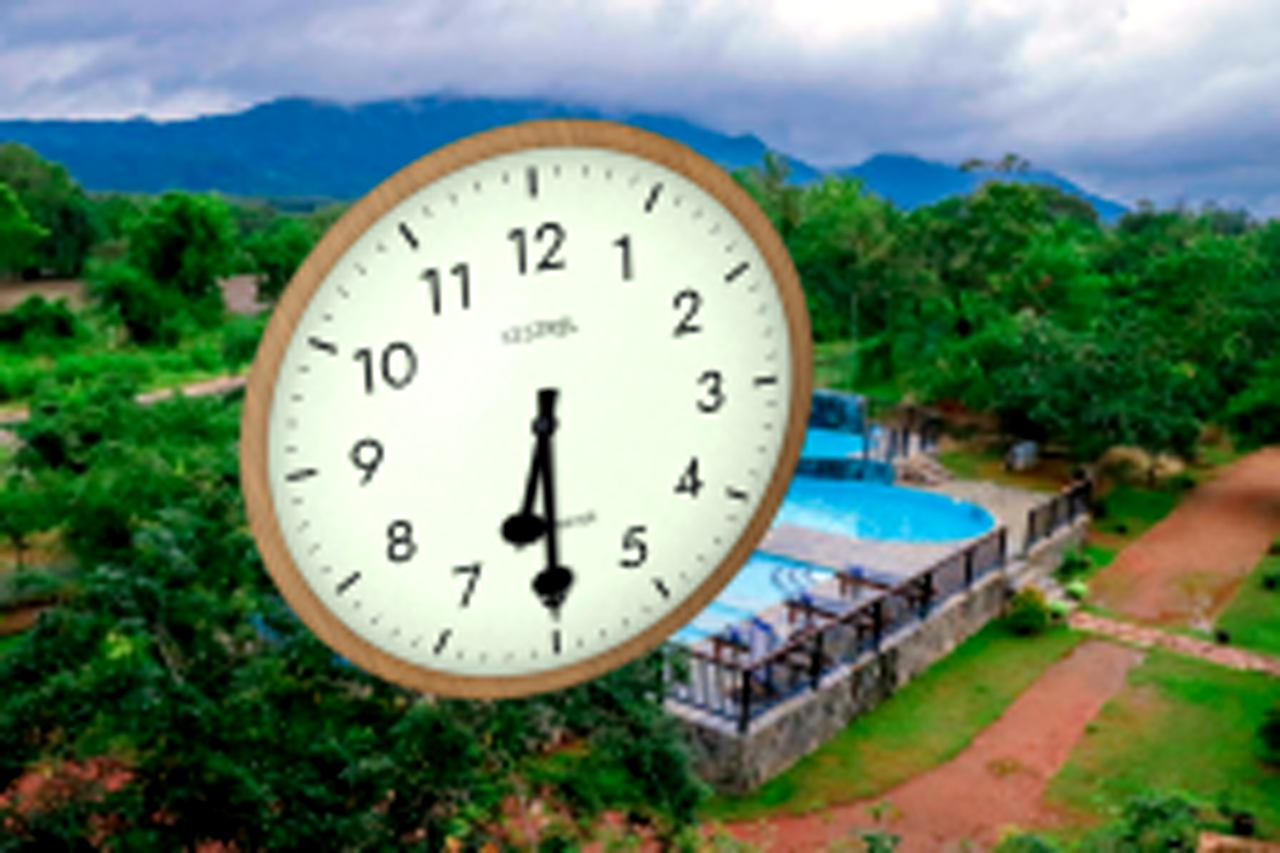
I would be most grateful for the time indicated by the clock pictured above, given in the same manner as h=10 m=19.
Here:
h=6 m=30
